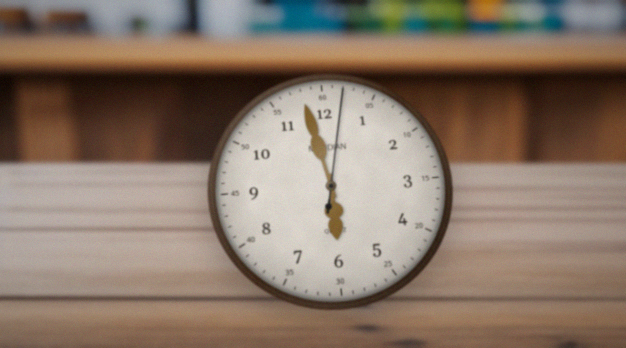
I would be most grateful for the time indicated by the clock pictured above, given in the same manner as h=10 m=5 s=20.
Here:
h=5 m=58 s=2
